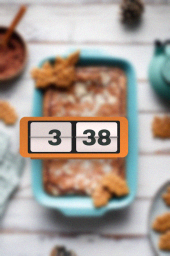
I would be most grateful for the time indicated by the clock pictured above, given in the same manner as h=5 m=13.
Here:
h=3 m=38
